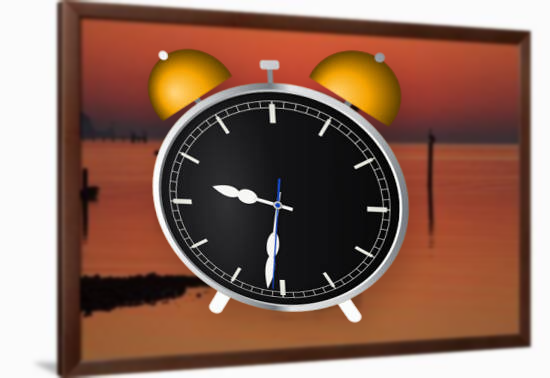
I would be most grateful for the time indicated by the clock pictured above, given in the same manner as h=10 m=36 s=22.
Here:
h=9 m=31 s=31
